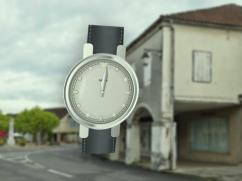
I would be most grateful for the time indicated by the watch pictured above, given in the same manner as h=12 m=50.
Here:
h=12 m=1
